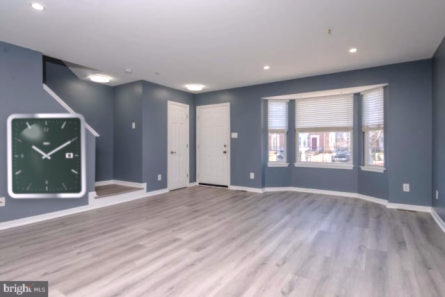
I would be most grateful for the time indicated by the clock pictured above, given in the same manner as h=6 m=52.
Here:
h=10 m=10
